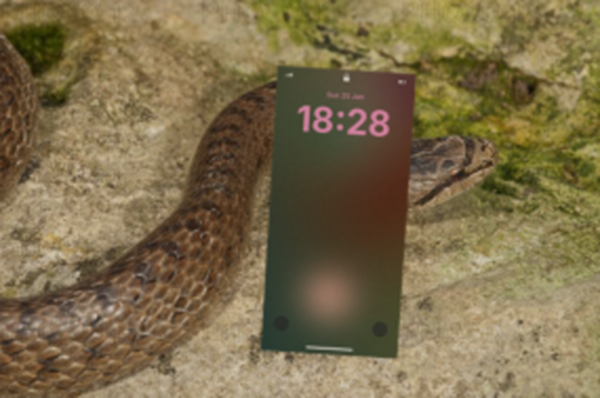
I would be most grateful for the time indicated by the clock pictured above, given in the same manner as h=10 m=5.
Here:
h=18 m=28
